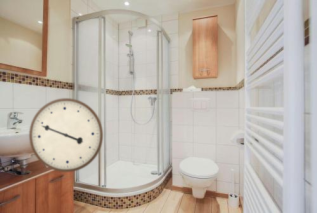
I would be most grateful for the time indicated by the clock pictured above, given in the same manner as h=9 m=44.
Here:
h=3 m=49
